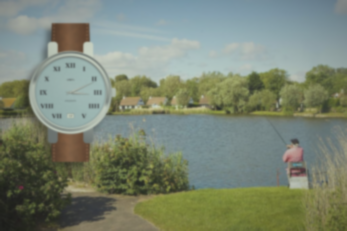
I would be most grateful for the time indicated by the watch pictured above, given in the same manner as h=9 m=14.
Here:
h=3 m=11
